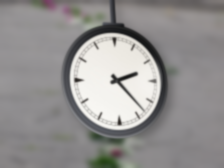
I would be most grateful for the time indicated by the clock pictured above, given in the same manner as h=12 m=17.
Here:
h=2 m=23
